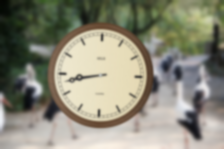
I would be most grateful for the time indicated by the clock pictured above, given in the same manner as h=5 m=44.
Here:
h=8 m=43
